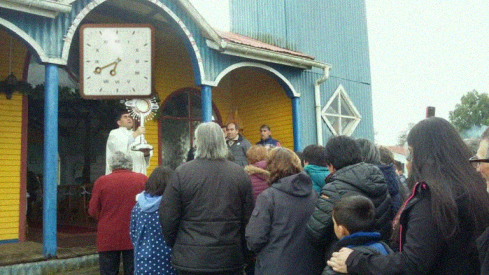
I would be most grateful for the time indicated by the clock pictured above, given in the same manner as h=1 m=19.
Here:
h=6 m=41
